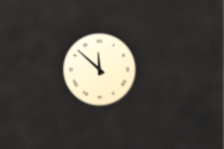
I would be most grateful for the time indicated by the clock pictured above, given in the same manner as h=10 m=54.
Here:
h=11 m=52
